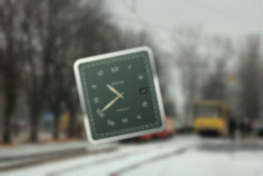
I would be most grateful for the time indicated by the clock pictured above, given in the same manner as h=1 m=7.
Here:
h=10 m=40
